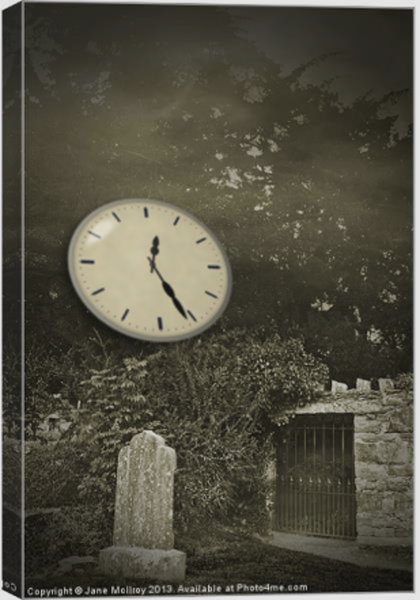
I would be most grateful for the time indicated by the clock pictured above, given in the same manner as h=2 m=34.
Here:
h=12 m=26
